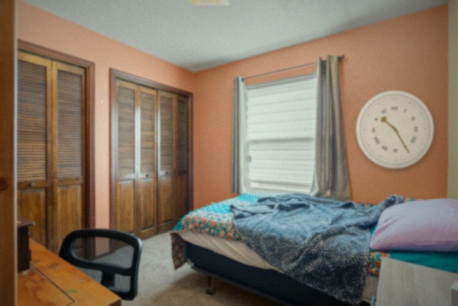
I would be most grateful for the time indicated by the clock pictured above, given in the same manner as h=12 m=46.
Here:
h=10 m=25
